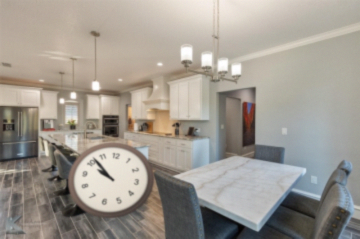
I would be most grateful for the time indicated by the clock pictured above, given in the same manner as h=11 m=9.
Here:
h=9 m=52
